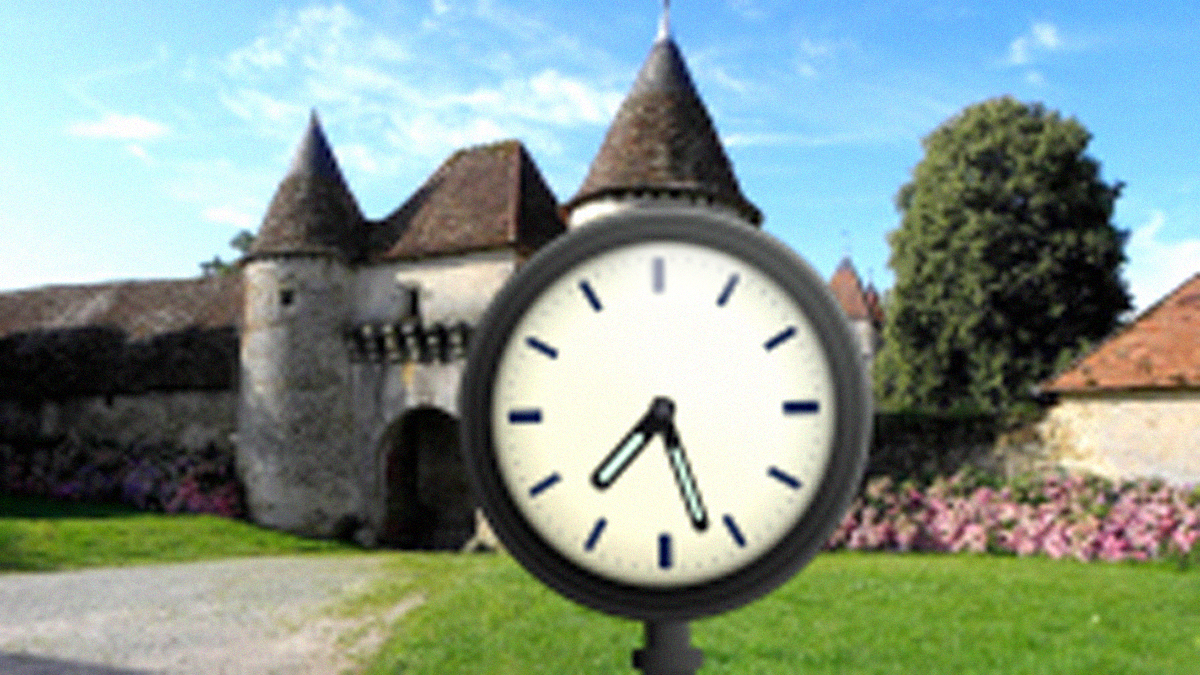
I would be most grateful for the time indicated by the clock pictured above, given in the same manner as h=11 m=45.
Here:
h=7 m=27
